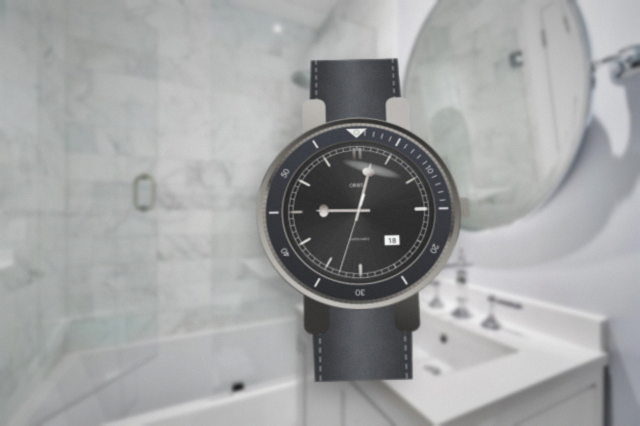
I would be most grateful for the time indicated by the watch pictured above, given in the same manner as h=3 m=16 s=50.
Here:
h=9 m=2 s=33
